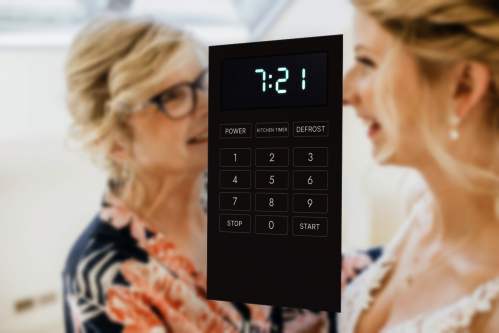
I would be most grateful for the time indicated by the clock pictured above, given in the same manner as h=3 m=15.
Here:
h=7 m=21
